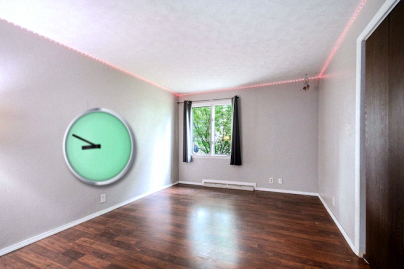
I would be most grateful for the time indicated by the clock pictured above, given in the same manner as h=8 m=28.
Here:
h=8 m=49
